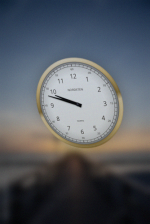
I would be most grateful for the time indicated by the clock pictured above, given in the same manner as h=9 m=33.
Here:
h=9 m=48
